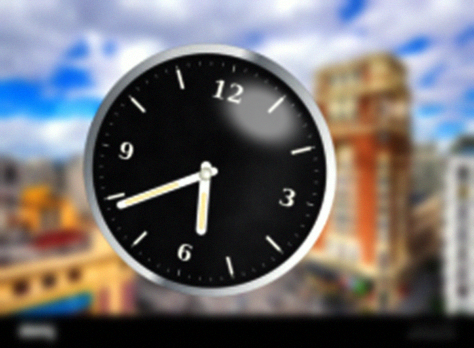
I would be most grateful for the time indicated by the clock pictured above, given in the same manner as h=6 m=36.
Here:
h=5 m=39
